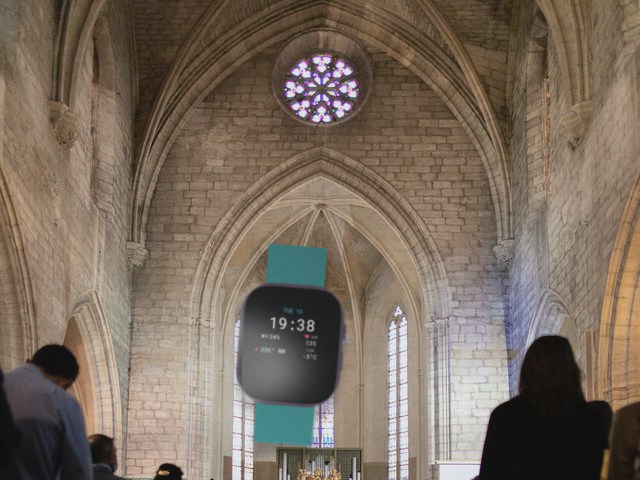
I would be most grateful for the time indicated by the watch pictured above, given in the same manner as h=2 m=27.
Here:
h=19 m=38
